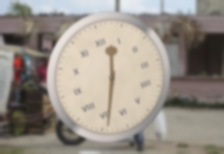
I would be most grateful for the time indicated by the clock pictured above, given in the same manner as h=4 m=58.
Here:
h=12 m=34
